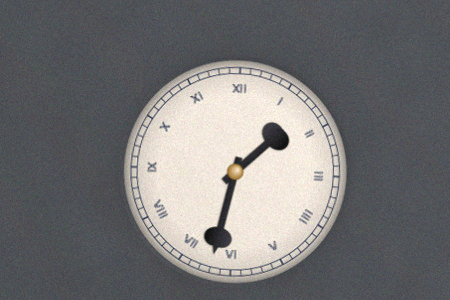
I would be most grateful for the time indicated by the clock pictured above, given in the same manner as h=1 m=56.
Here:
h=1 m=32
